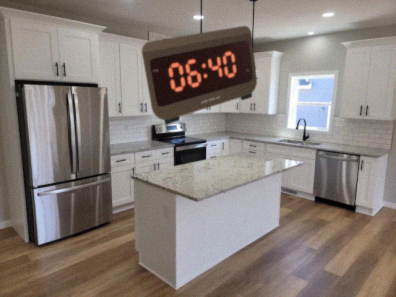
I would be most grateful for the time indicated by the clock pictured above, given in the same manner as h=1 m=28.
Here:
h=6 m=40
